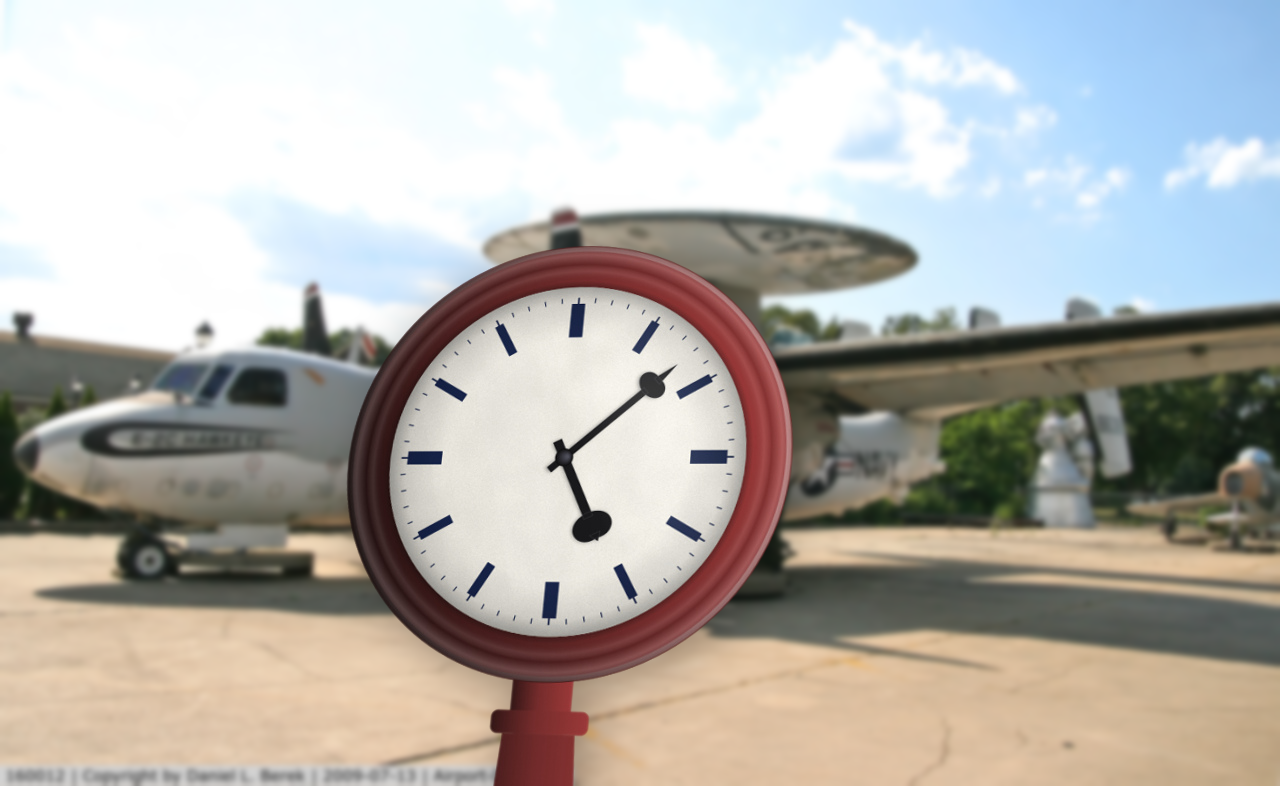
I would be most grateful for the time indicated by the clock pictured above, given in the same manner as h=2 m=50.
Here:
h=5 m=8
